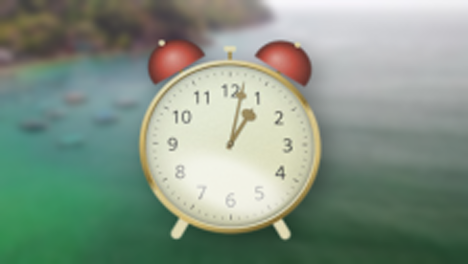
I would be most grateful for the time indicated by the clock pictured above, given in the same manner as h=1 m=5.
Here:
h=1 m=2
